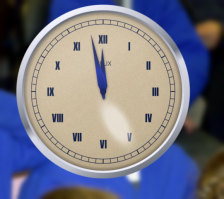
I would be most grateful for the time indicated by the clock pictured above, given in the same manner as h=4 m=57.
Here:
h=11 m=58
